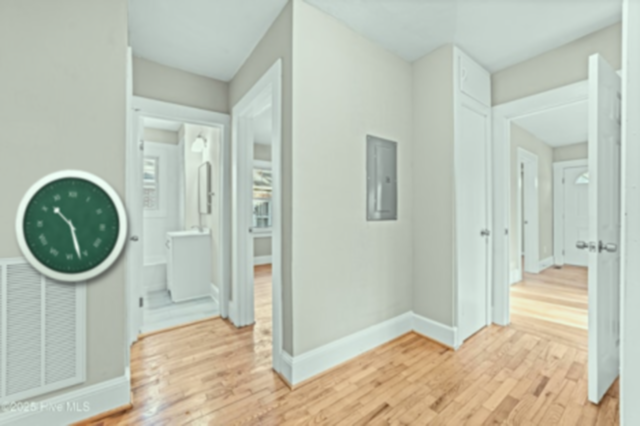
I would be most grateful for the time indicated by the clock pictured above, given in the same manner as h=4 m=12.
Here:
h=10 m=27
